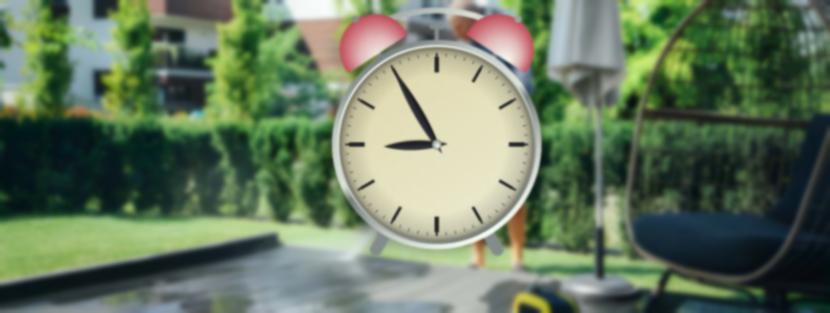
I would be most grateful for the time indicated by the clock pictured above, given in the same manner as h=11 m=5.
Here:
h=8 m=55
